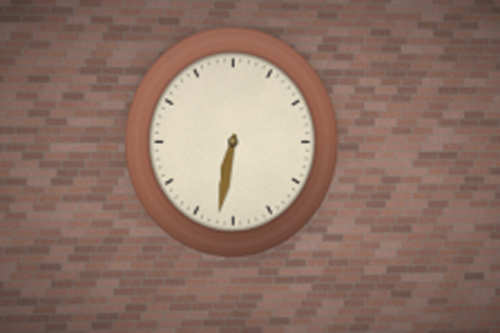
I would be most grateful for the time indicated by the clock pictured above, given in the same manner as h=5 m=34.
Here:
h=6 m=32
